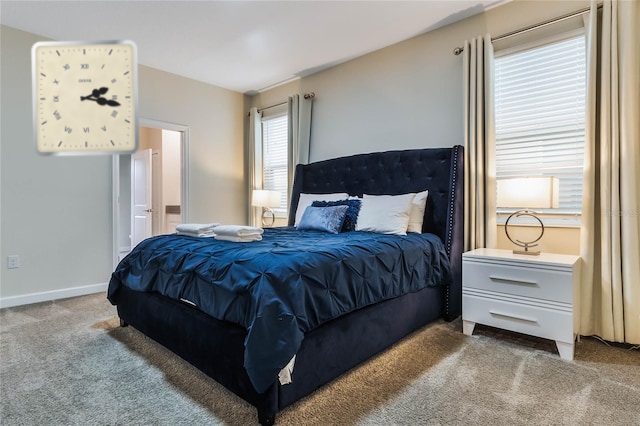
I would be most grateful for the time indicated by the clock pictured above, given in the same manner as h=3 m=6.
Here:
h=2 m=17
